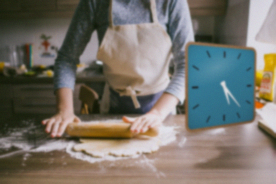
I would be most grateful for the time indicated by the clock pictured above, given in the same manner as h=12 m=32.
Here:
h=5 m=23
